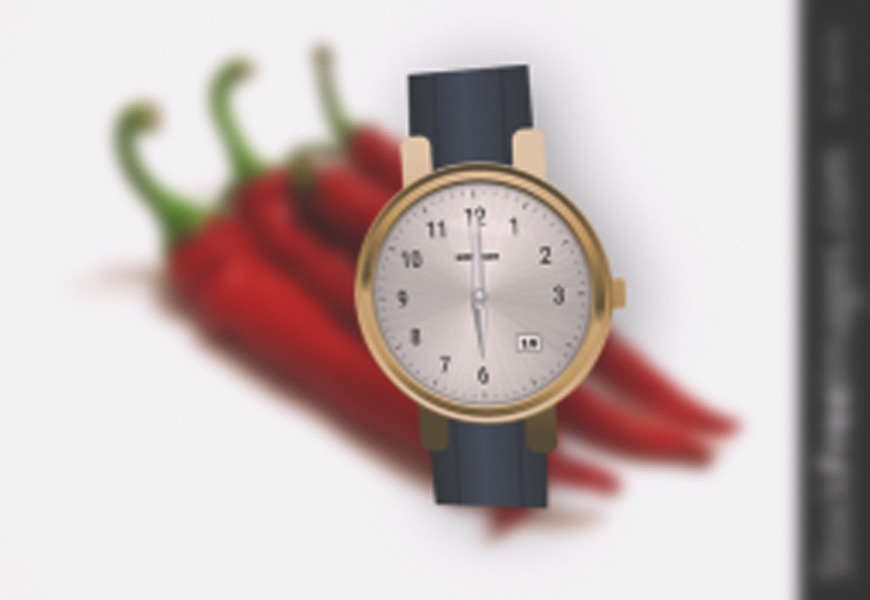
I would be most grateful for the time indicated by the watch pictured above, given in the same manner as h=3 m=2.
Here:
h=6 m=0
